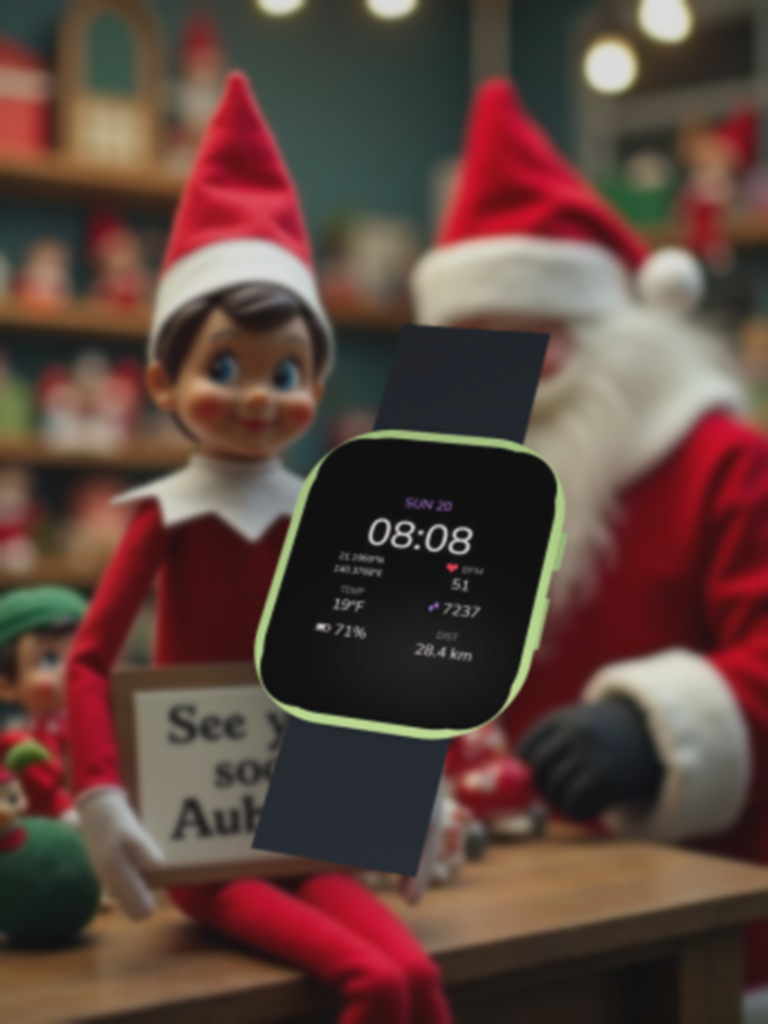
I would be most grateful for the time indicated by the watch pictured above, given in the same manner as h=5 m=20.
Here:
h=8 m=8
